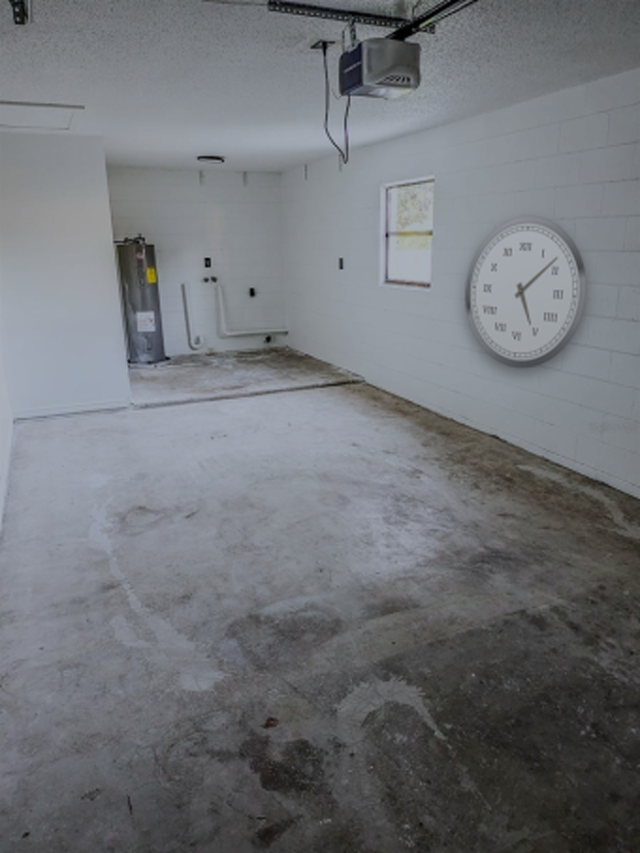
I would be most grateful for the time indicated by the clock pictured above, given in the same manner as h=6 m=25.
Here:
h=5 m=8
